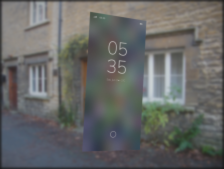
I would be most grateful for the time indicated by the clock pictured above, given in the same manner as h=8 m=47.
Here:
h=5 m=35
